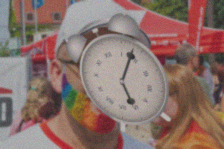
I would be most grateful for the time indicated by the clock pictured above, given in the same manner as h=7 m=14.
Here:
h=6 m=8
